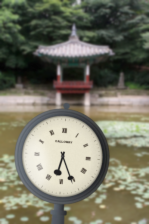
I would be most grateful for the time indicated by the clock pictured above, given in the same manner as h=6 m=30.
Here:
h=6 m=26
